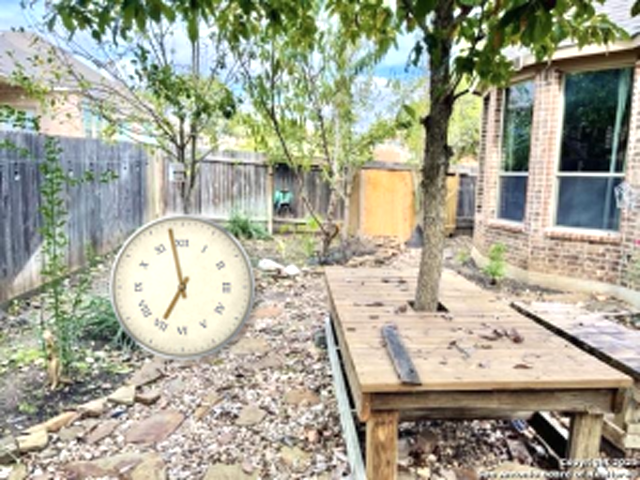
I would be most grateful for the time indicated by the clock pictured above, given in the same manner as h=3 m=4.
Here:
h=6 m=58
